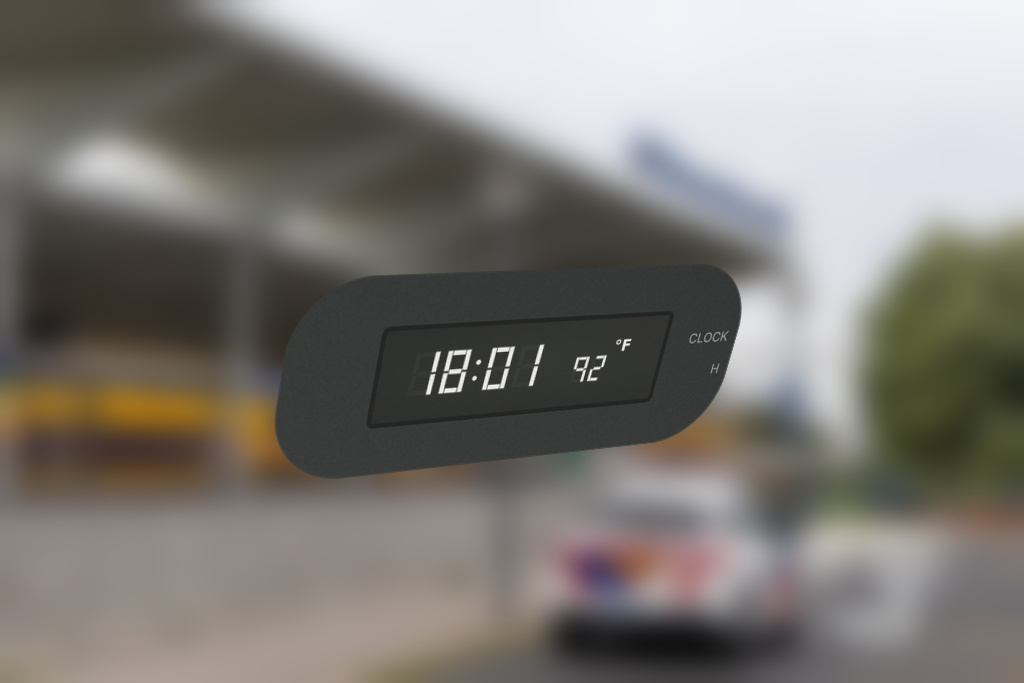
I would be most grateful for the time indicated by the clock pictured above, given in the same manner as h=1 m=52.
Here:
h=18 m=1
